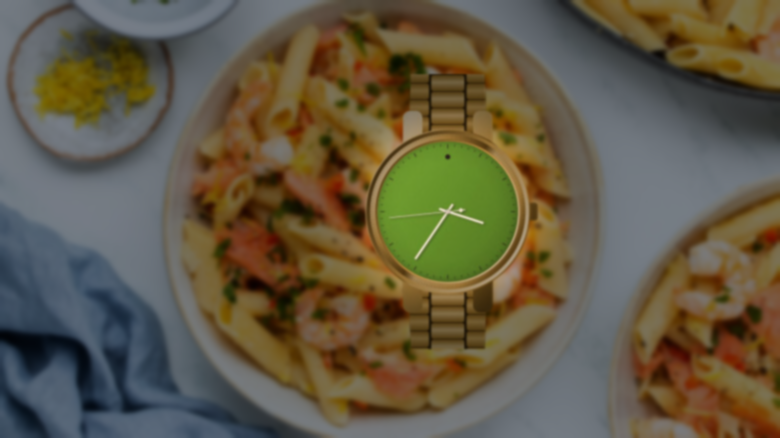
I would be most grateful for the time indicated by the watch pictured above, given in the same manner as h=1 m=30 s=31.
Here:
h=3 m=35 s=44
